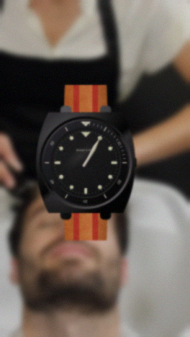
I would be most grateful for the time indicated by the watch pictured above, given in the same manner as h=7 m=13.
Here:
h=1 m=5
